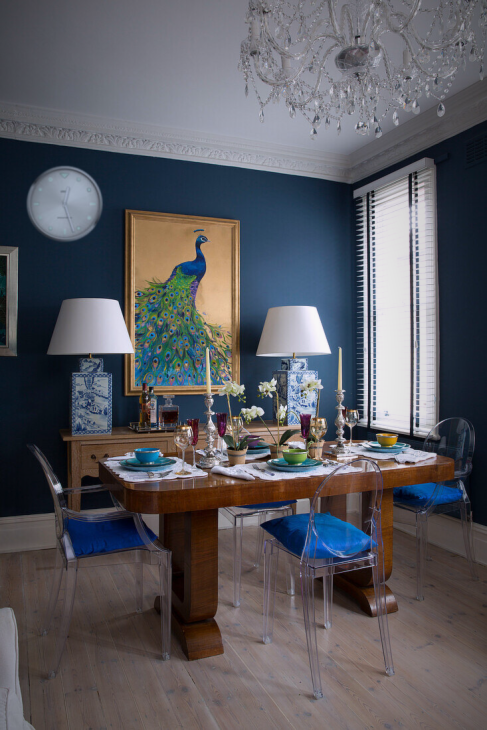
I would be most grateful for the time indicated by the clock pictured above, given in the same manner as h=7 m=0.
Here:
h=12 m=27
